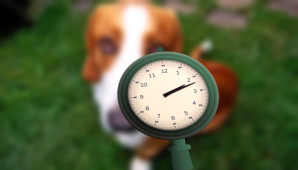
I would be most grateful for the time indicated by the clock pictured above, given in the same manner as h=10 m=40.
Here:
h=2 m=12
